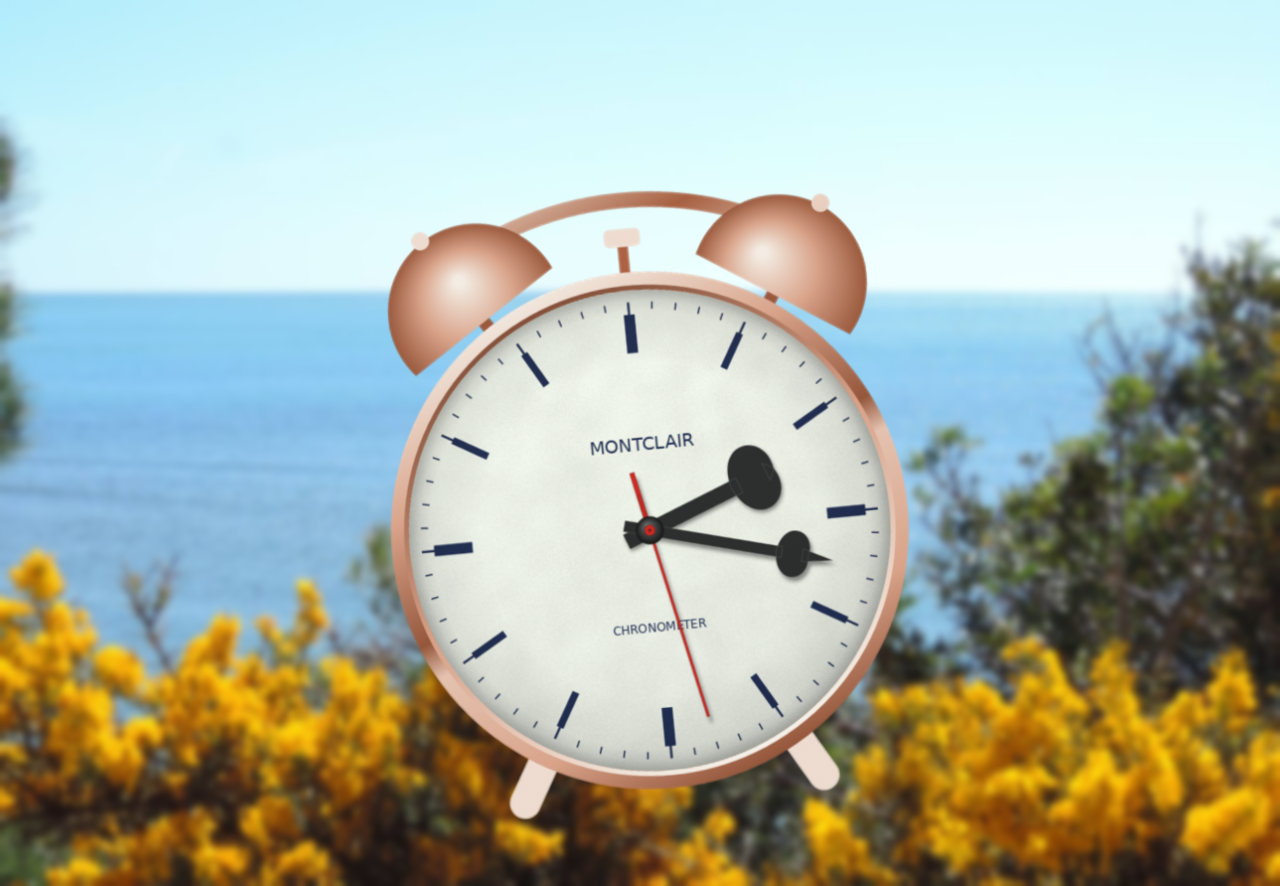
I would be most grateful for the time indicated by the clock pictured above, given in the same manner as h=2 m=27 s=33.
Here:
h=2 m=17 s=28
